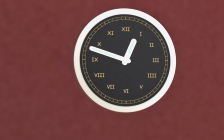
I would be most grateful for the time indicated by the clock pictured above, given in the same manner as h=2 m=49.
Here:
h=12 m=48
